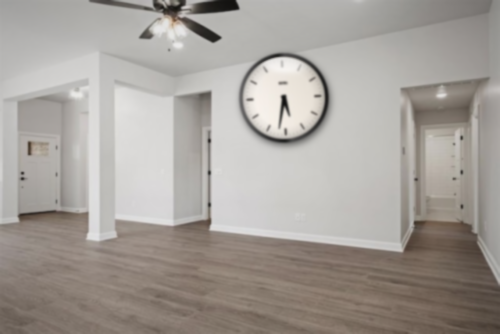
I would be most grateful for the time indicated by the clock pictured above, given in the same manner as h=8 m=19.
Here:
h=5 m=32
